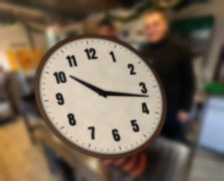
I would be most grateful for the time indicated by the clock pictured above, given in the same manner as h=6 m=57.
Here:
h=10 m=17
